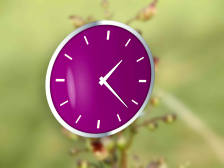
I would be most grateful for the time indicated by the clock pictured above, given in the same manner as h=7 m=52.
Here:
h=1 m=22
